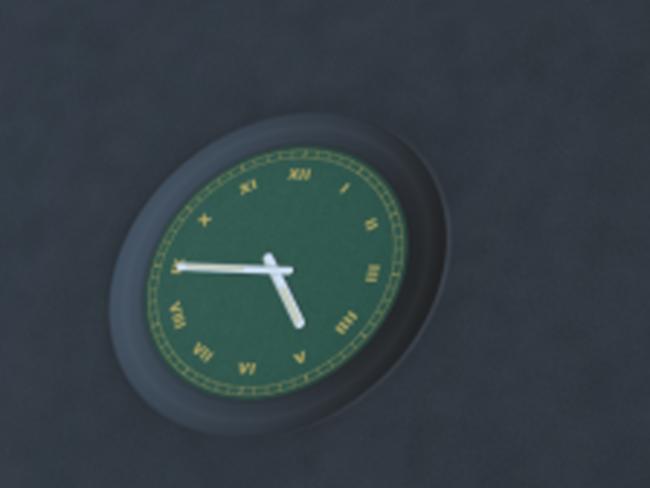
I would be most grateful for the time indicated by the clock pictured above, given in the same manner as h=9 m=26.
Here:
h=4 m=45
